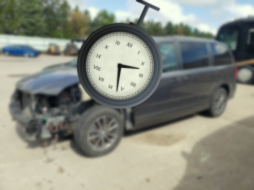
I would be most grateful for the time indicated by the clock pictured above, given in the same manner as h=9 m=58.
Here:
h=2 m=27
